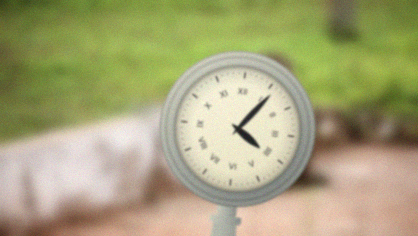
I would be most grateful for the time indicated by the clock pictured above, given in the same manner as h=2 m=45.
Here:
h=4 m=6
